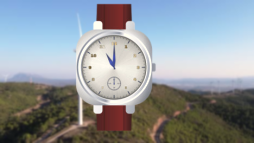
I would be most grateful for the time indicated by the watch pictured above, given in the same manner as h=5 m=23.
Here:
h=11 m=0
